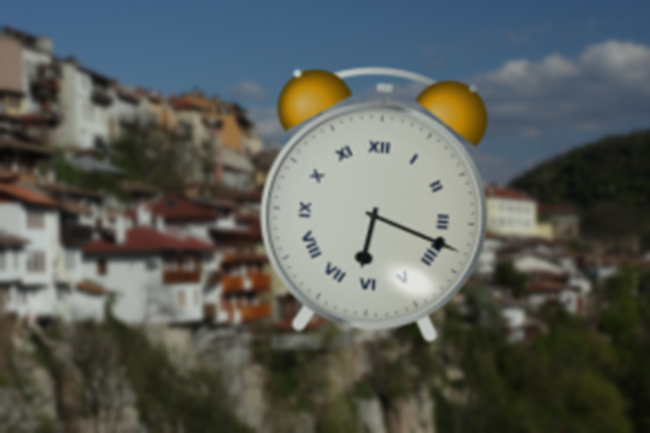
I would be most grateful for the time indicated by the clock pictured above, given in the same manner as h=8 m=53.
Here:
h=6 m=18
